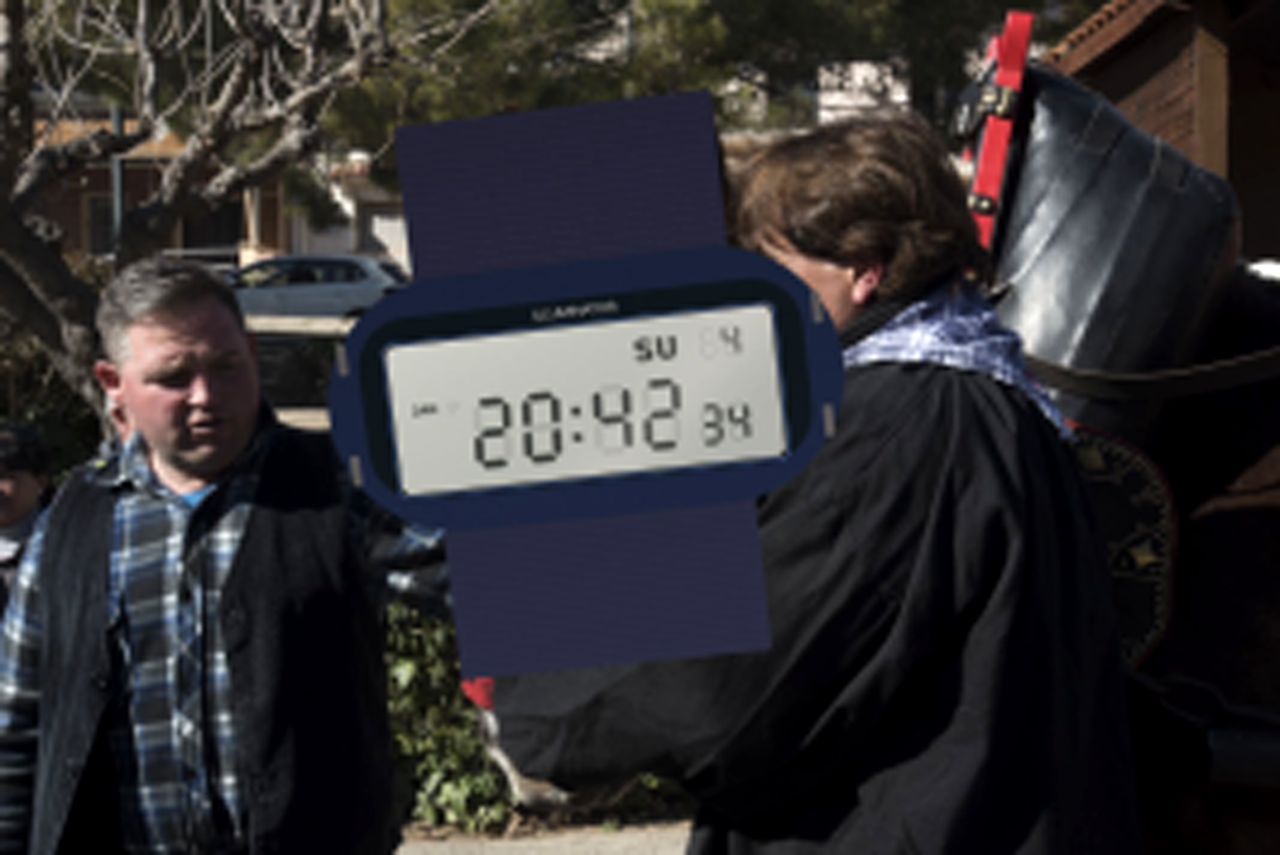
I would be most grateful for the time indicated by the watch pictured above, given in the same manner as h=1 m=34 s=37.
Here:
h=20 m=42 s=34
